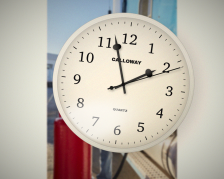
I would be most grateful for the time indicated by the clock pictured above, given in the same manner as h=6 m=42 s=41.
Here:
h=1 m=57 s=11
